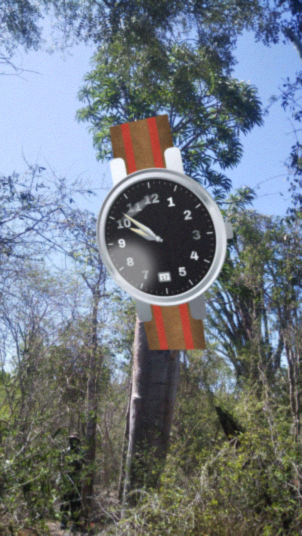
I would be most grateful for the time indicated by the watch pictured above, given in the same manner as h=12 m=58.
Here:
h=9 m=52
